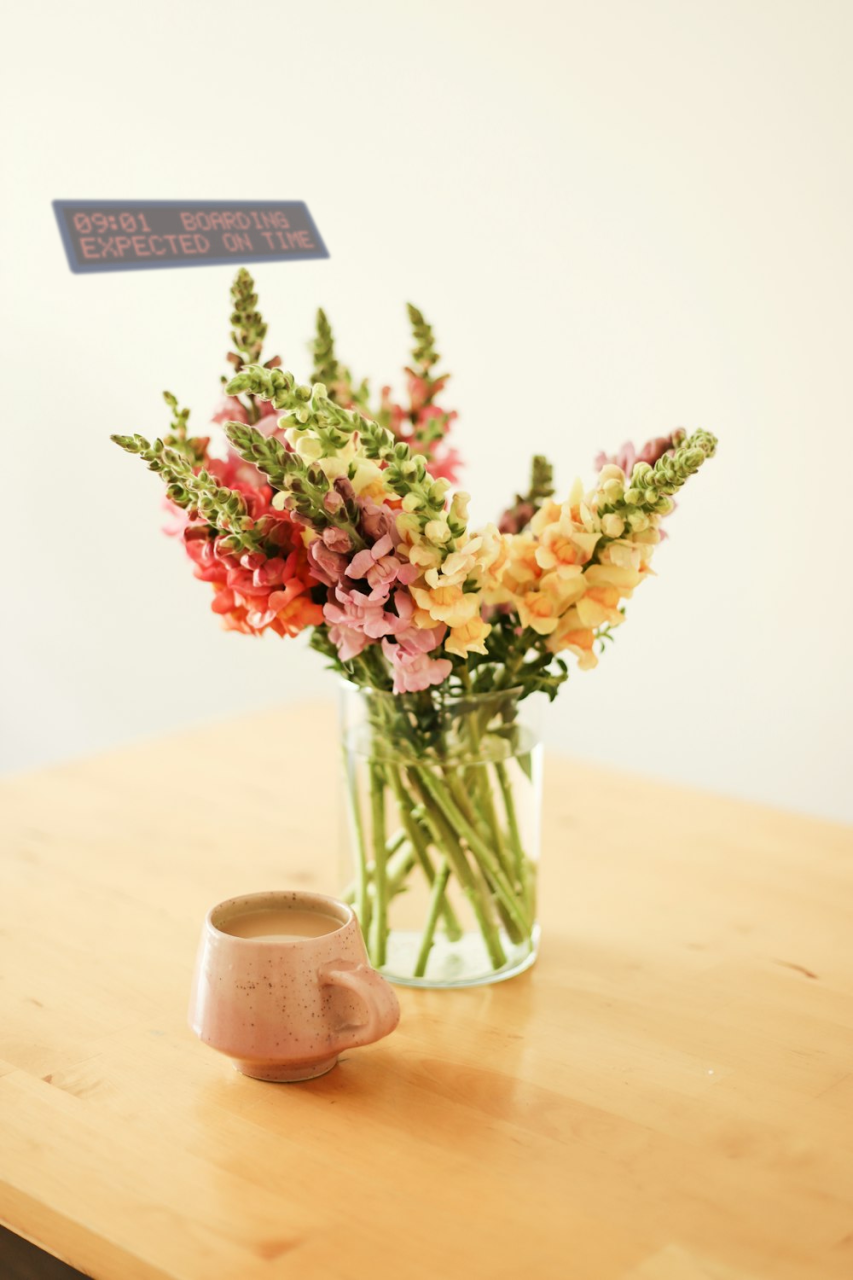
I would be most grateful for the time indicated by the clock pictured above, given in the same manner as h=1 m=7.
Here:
h=9 m=1
